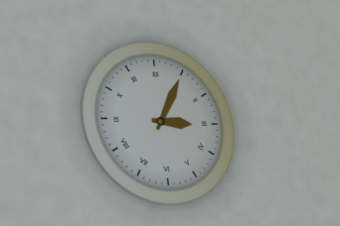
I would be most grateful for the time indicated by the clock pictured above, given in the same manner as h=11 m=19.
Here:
h=3 m=5
